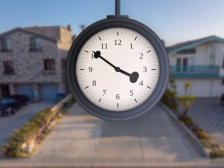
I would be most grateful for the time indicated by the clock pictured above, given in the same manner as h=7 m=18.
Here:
h=3 m=51
